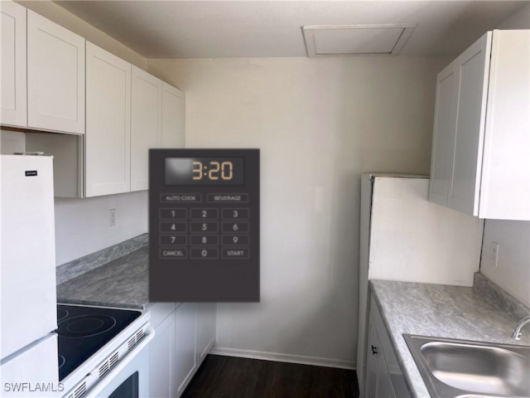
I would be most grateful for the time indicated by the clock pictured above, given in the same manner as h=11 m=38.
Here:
h=3 m=20
